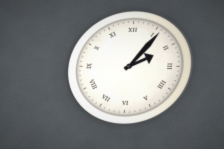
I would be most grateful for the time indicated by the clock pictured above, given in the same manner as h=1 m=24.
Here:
h=2 m=6
